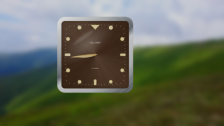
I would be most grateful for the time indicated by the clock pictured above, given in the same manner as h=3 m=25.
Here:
h=8 m=44
